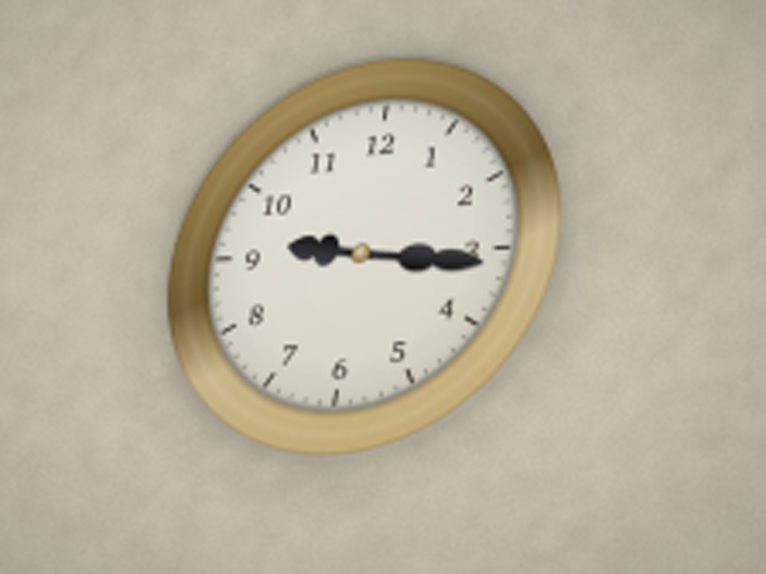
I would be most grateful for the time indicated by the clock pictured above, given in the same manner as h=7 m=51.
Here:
h=9 m=16
